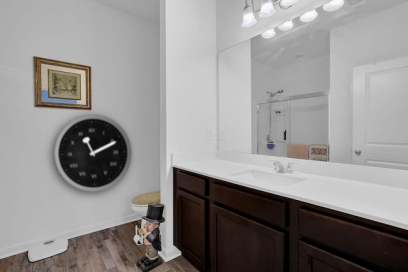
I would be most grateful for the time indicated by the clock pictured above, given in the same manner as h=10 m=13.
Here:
h=11 m=11
